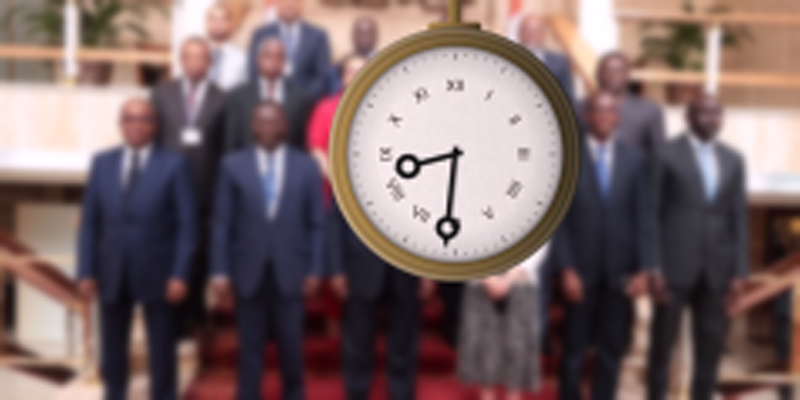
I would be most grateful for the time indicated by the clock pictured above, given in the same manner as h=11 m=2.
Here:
h=8 m=31
